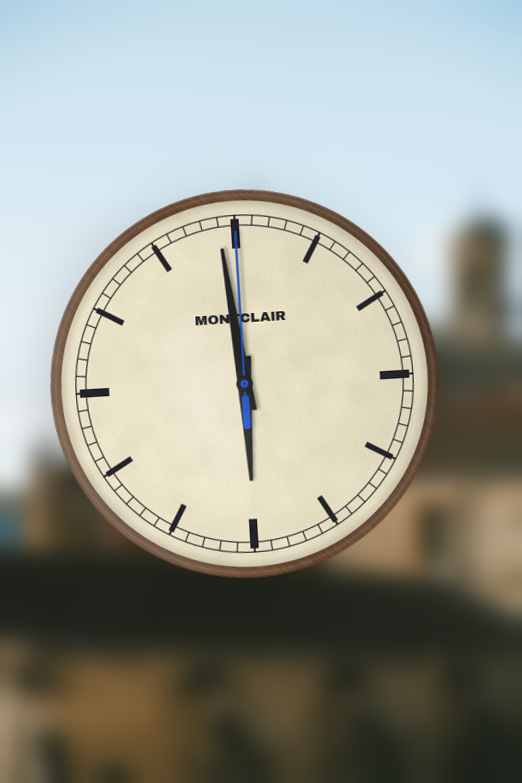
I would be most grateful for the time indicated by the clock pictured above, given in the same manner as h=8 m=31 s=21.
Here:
h=5 m=59 s=0
